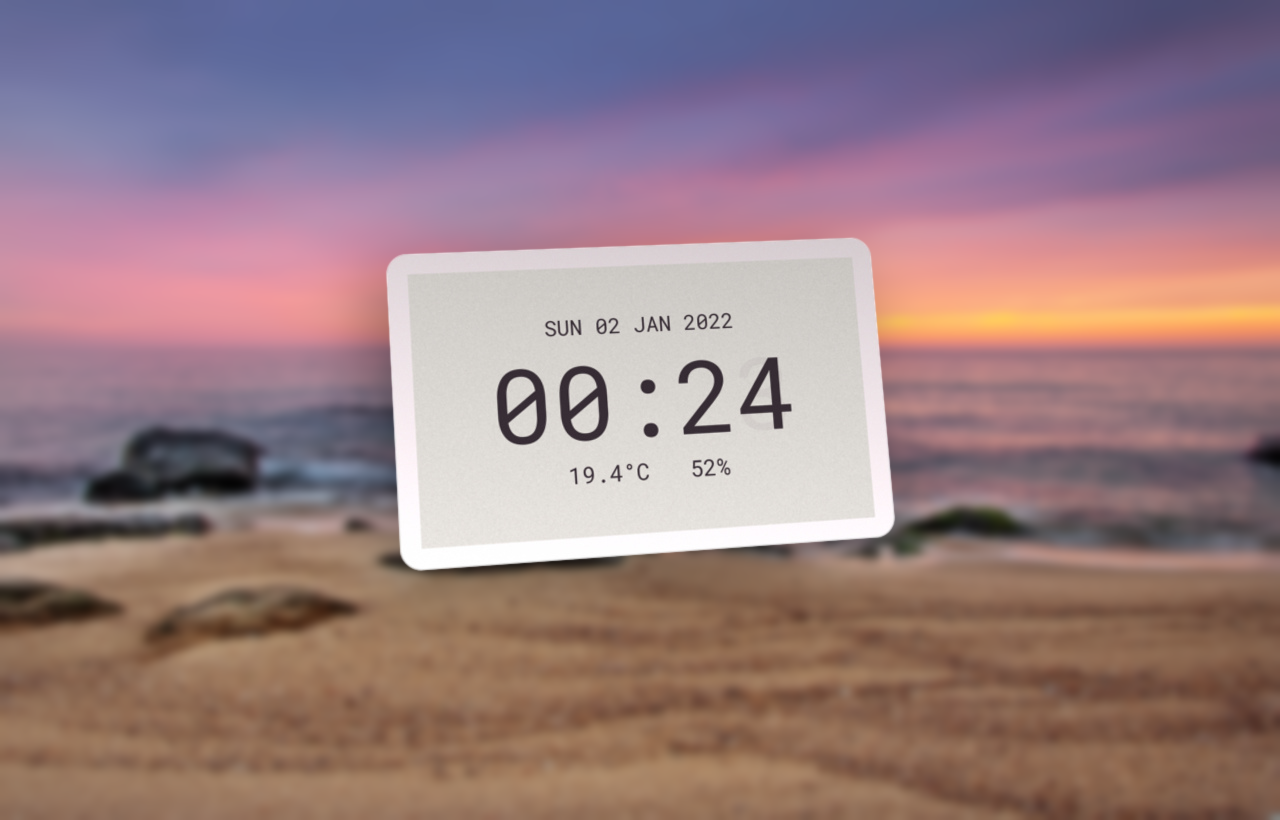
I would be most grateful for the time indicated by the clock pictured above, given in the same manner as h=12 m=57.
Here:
h=0 m=24
